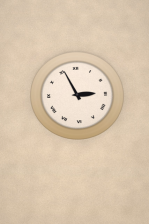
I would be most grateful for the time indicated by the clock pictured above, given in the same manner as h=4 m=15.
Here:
h=2 m=56
